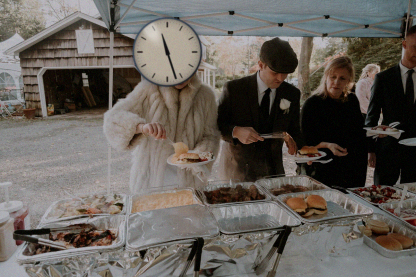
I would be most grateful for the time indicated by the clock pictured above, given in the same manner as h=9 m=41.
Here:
h=11 m=27
